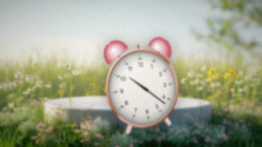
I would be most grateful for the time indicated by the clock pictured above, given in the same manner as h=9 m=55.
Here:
h=10 m=22
